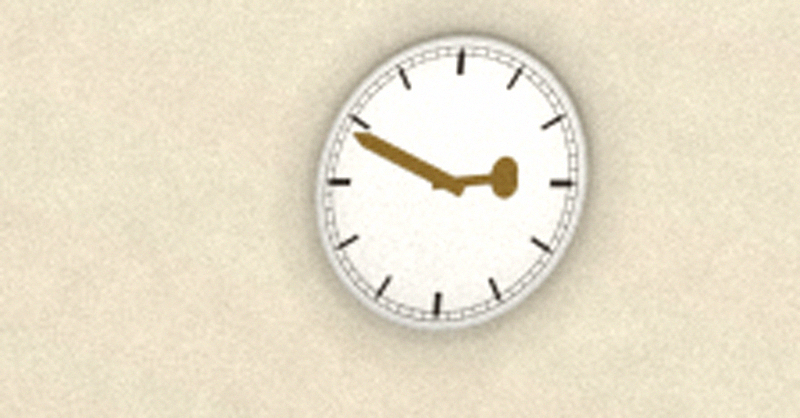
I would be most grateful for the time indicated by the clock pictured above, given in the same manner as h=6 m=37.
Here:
h=2 m=49
